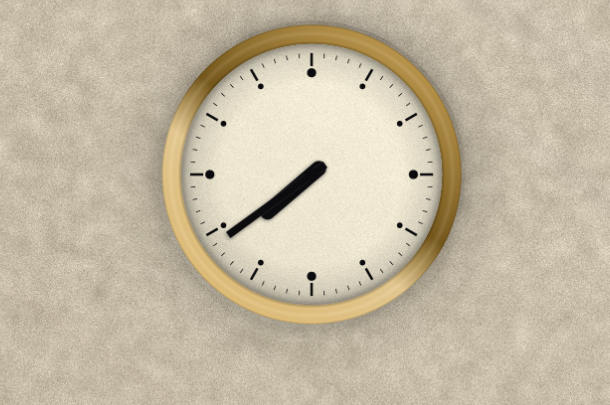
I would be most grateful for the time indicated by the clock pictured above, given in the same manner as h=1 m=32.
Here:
h=7 m=39
